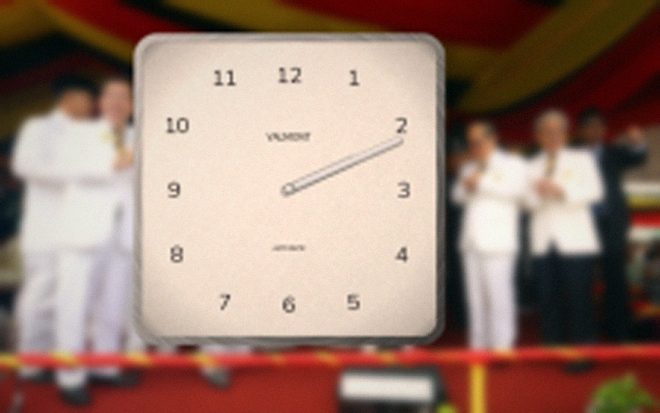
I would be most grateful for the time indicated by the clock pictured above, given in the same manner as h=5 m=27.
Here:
h=2 m=11
